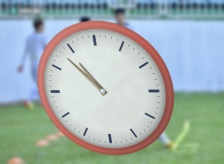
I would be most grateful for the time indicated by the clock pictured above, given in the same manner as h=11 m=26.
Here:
h=10 m=53
